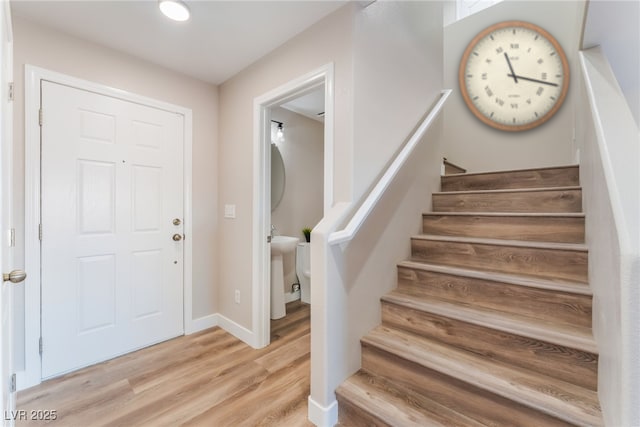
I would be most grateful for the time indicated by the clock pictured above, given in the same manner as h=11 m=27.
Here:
h=11 m=17
